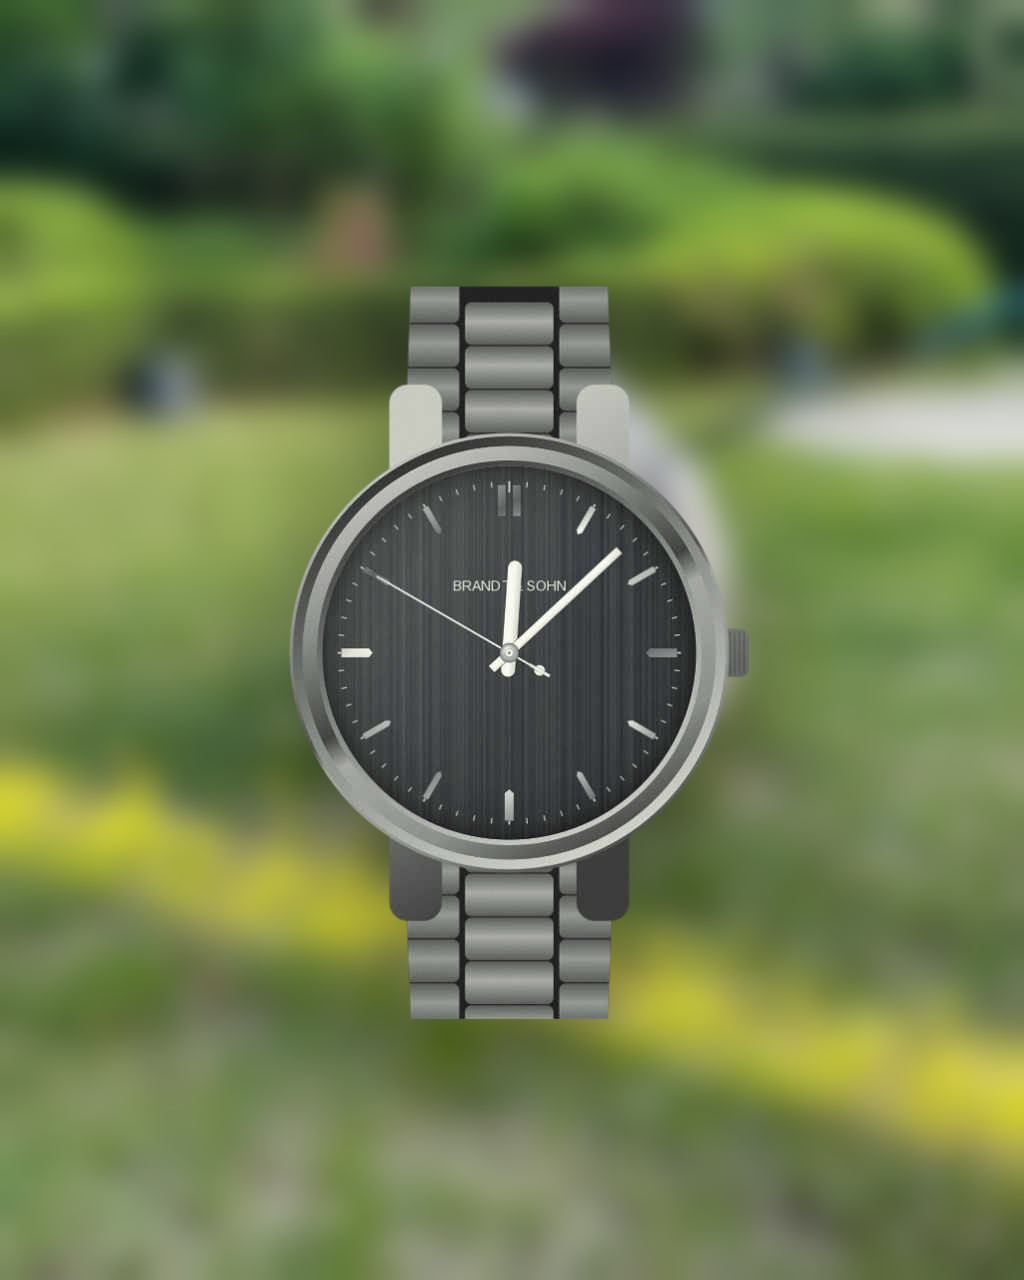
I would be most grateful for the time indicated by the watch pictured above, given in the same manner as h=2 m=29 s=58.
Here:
h=12 m=7 s=50
